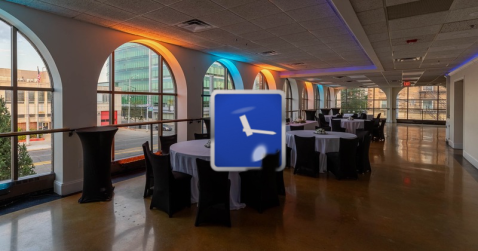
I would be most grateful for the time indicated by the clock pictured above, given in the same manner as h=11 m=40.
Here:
h=11 m=16
